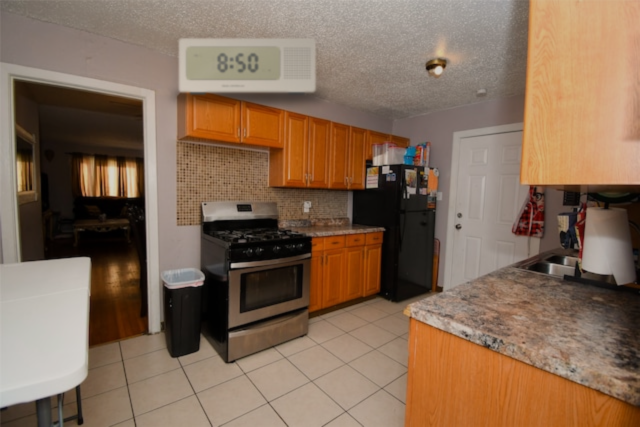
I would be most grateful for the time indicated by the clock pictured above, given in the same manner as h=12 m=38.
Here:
h=8 m=50
